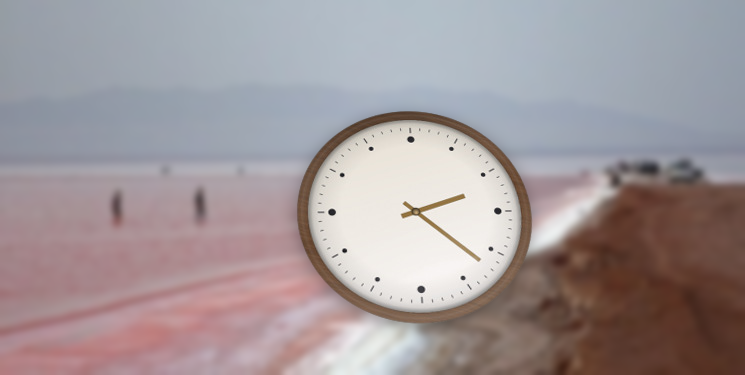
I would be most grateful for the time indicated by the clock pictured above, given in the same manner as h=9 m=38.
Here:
h=2 m=22
